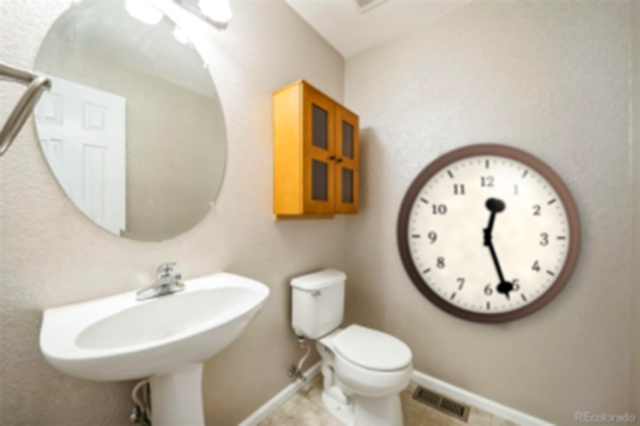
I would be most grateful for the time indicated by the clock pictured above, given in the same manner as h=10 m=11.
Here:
h=12 m=27
